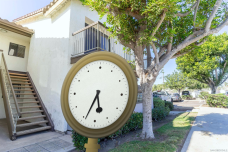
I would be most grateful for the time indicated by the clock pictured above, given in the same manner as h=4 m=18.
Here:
h=5 m=34
